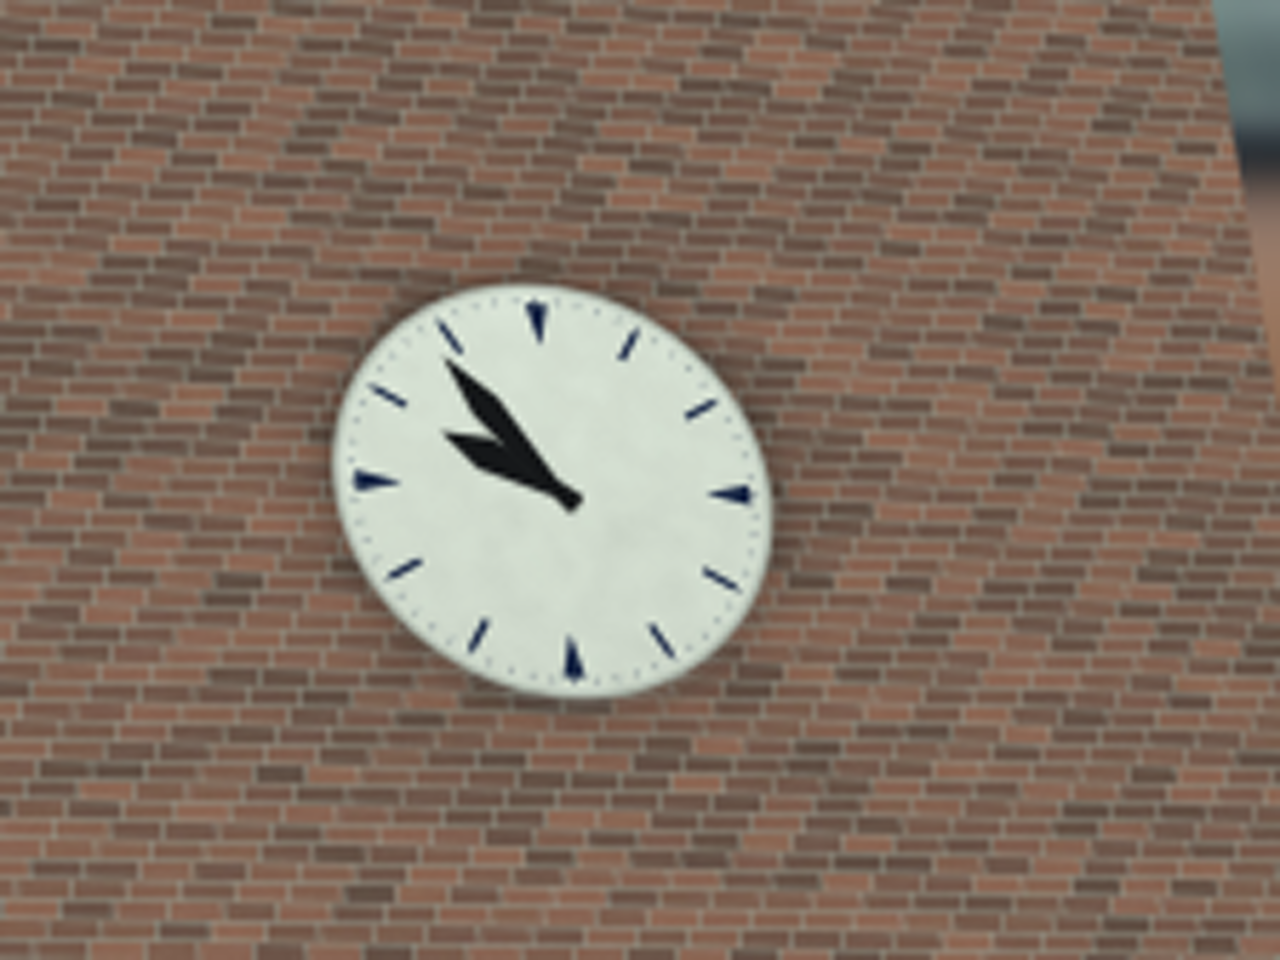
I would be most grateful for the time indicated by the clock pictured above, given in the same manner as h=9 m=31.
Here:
h=9 m=54
